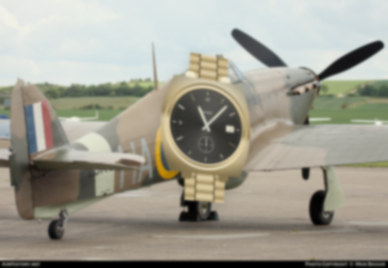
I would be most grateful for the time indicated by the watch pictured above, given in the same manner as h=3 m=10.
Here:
h=11 m=7
